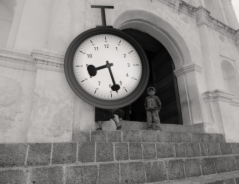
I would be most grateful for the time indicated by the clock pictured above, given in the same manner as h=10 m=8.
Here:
h=8 m=28
